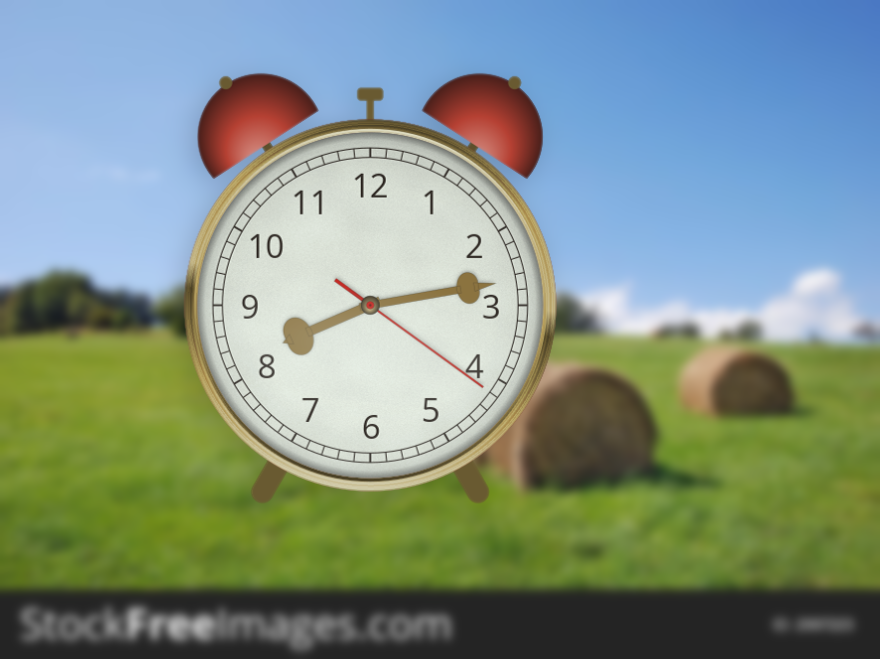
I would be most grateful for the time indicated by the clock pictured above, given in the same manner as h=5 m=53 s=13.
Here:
h=8 m=13 s=21
